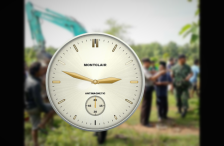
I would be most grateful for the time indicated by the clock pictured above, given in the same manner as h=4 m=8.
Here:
h=2 m=48
